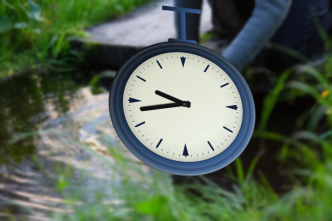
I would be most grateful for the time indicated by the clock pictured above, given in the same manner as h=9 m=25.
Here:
h=9 m=43
